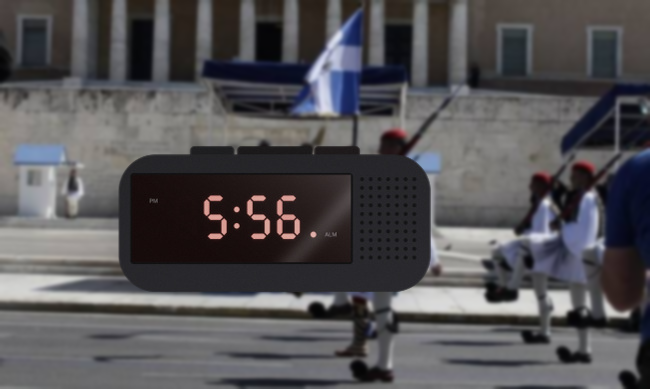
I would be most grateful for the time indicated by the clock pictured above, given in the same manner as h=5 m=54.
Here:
h=5 m=56
